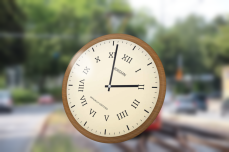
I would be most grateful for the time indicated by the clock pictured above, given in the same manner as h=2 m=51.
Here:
h=1 m=56
